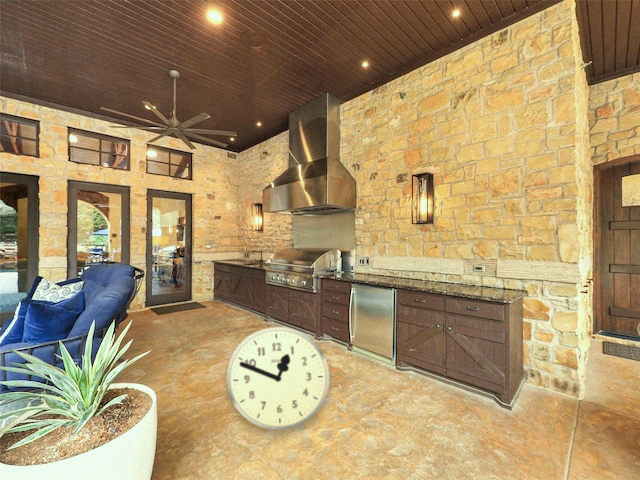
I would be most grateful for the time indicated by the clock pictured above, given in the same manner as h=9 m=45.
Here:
h=12 m=49
